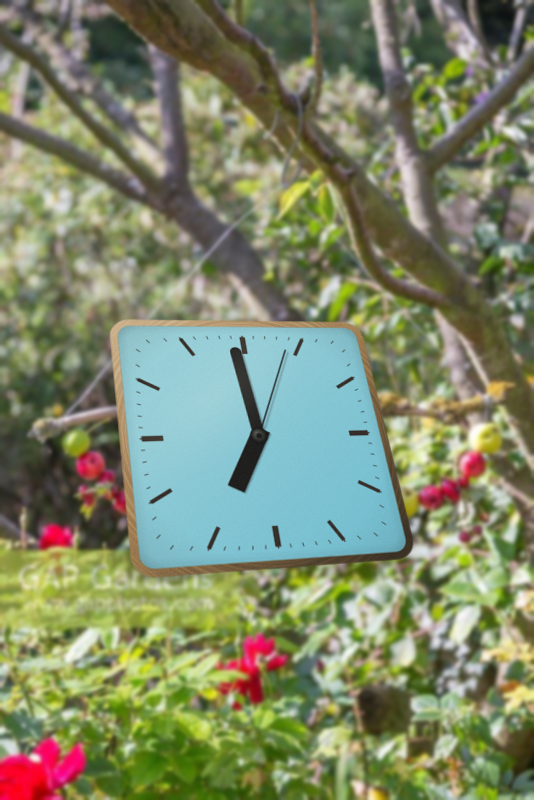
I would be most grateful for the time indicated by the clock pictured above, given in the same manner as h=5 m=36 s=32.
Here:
h=6 m=59 s=4
